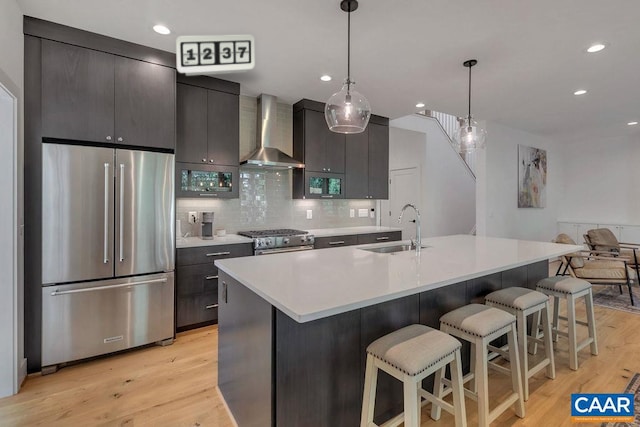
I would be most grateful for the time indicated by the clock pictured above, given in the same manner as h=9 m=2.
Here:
h=12 m=37
